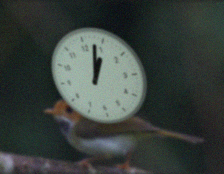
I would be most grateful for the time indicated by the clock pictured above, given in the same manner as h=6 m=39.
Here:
h=1 m=3
